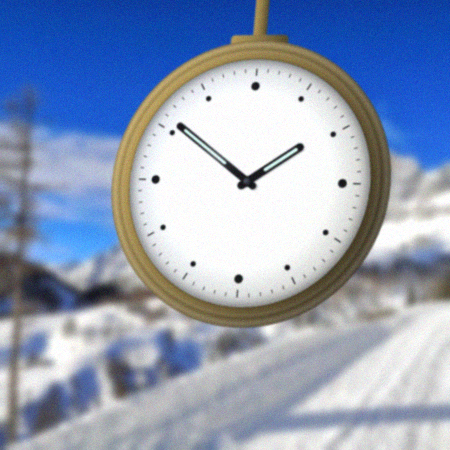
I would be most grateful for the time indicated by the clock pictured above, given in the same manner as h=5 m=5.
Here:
h=1 m=51
